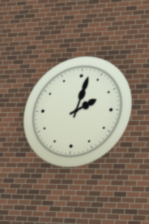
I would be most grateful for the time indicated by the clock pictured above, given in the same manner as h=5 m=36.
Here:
h=2 m=2
